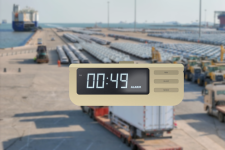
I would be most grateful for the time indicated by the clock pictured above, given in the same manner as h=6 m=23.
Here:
h=0 m=49
